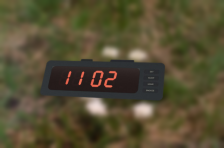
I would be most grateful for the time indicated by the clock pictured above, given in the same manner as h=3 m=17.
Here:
h=11 m=2
